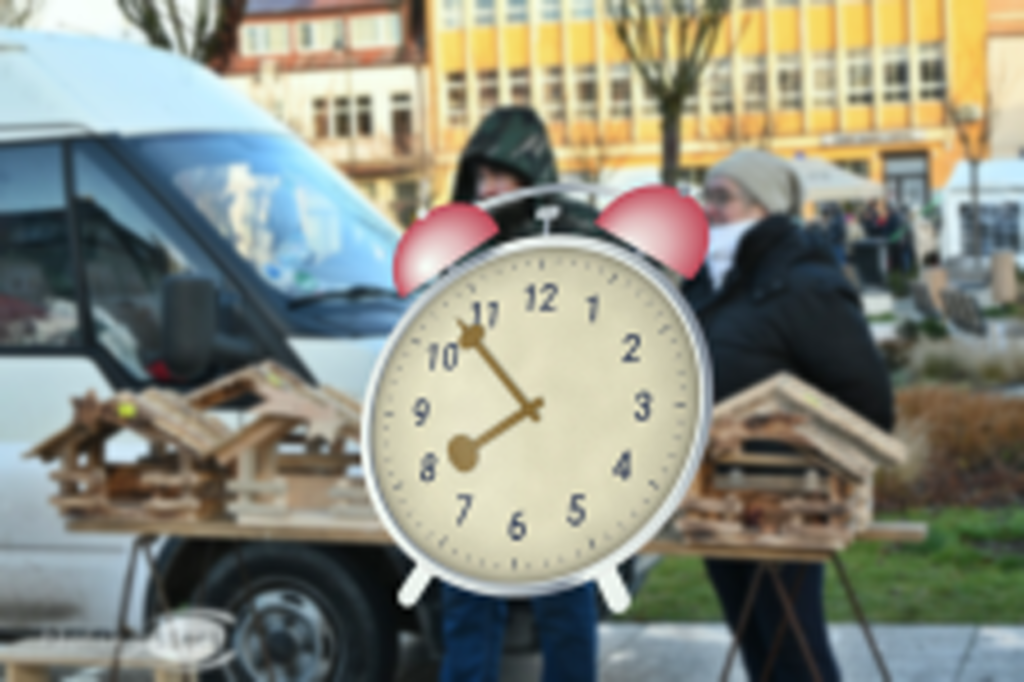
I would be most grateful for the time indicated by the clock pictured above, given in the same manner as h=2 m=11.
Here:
h=7 m=53
